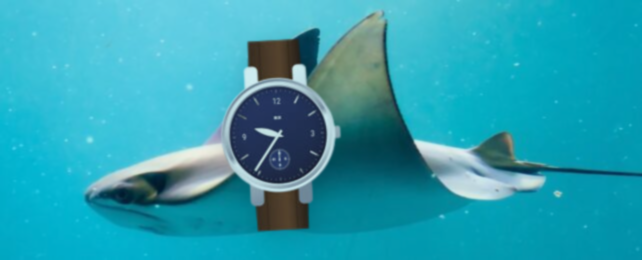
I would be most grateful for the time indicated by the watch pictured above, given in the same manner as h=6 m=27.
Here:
h=9 m=36
